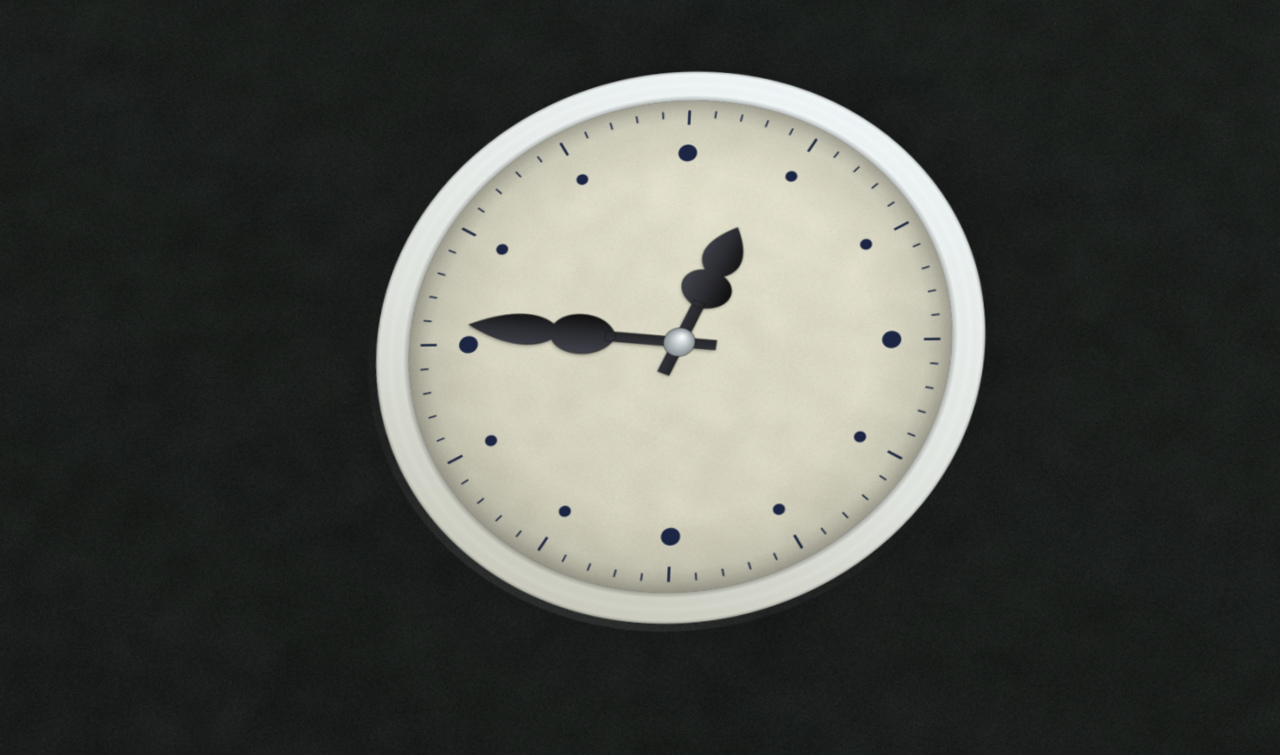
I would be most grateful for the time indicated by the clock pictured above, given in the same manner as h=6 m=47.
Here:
h=12 m=46
